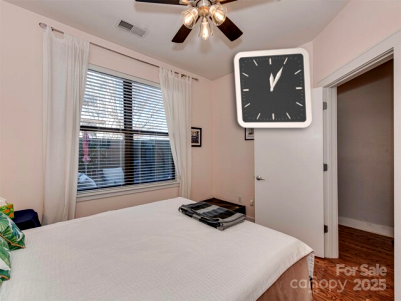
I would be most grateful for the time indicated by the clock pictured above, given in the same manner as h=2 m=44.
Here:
h=12 m=5
